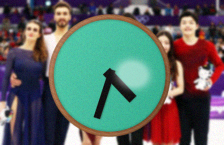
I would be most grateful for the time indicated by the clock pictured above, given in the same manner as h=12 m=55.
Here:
h=4 m=33
